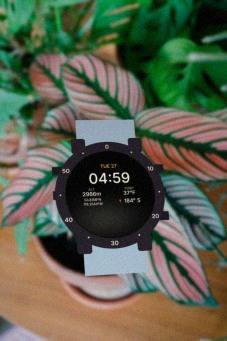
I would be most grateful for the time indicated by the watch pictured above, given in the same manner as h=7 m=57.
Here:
h=4 m=59
